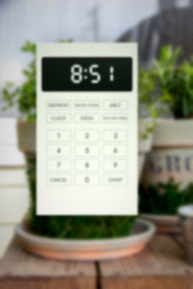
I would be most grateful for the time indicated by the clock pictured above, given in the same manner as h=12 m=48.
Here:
h=8 m=51
